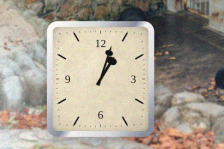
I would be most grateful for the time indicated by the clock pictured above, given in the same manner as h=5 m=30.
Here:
h=1 m=3
